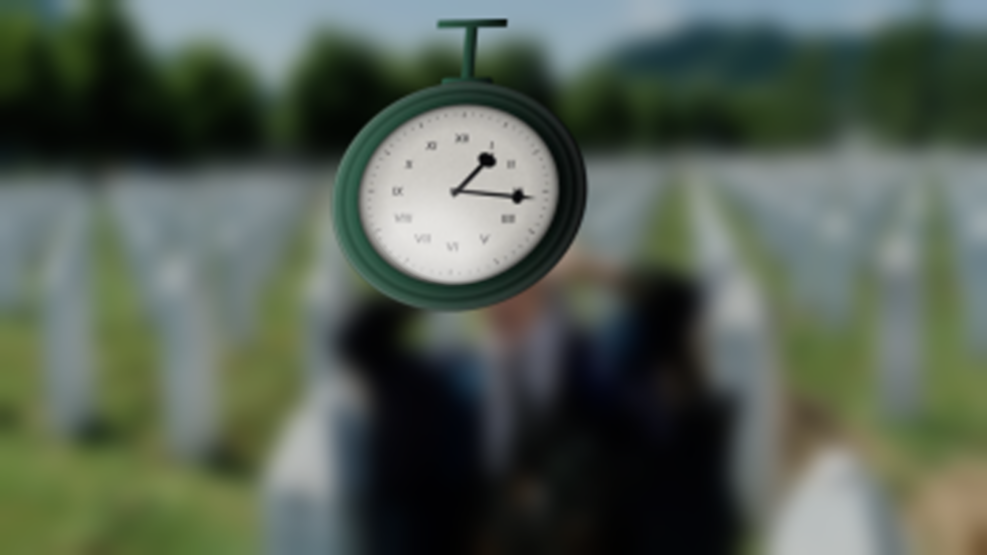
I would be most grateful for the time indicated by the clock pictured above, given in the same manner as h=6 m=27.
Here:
h=1 m=16
